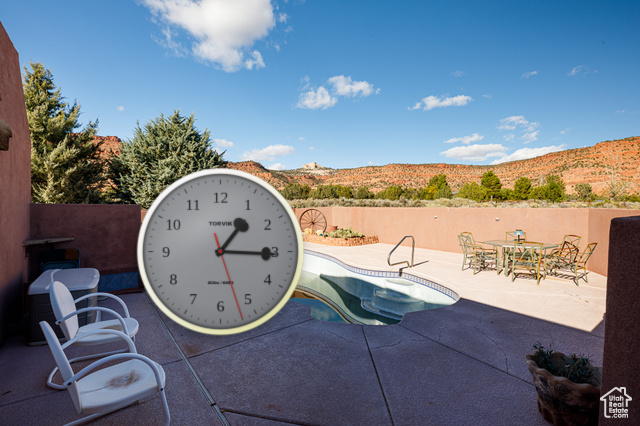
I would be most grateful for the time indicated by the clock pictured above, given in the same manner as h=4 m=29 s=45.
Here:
h=1 m=15 s=27
